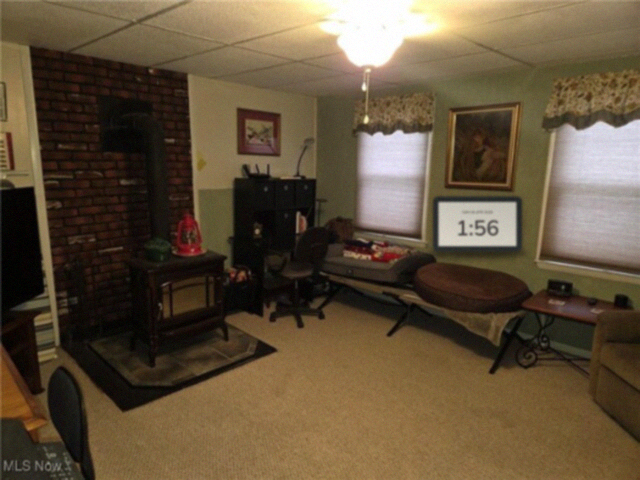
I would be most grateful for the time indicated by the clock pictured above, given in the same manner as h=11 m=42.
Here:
h=1 m=56
